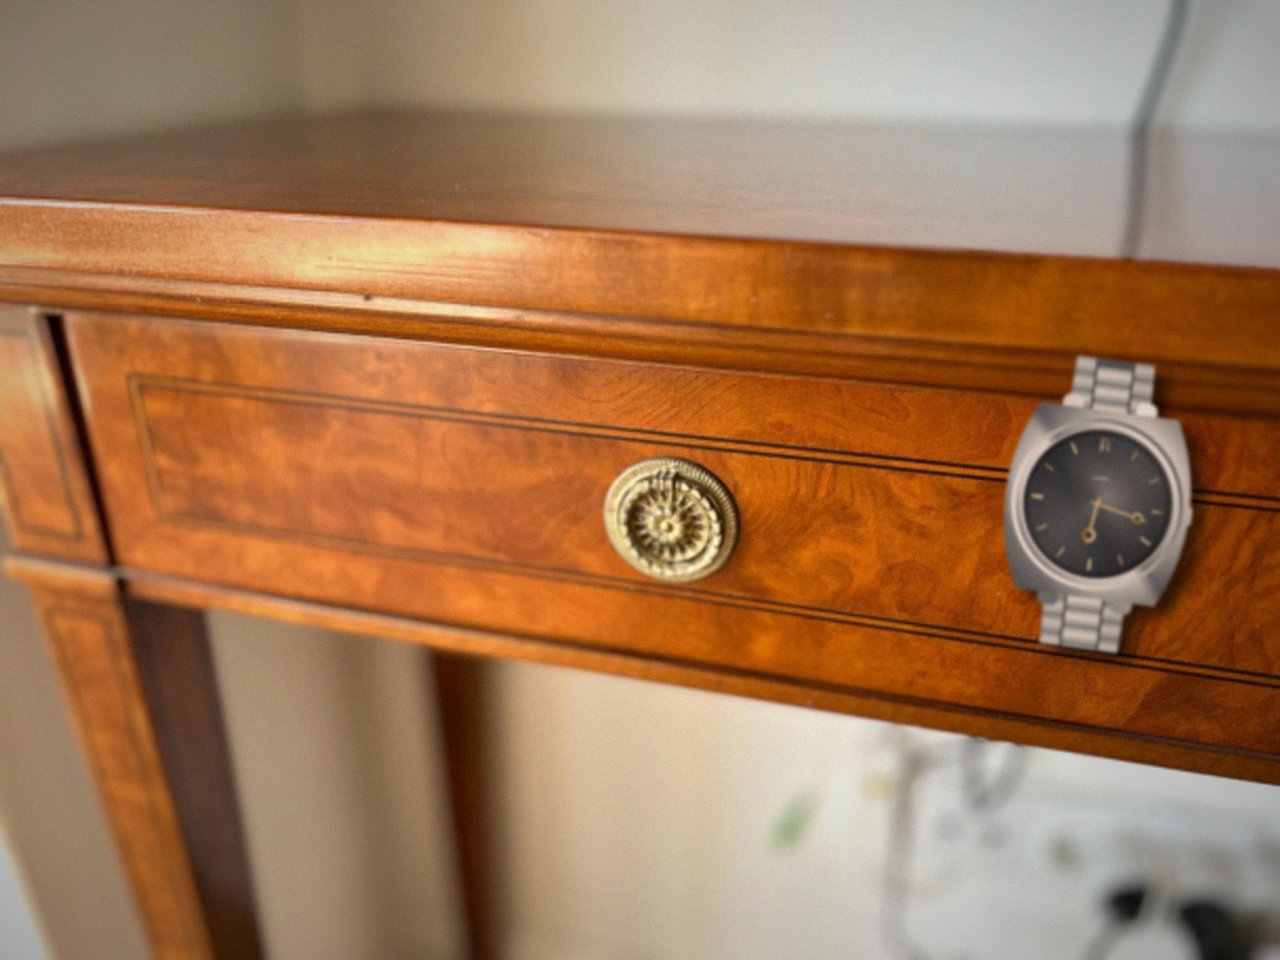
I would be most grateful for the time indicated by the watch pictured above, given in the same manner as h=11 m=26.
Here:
h=6 m=17
